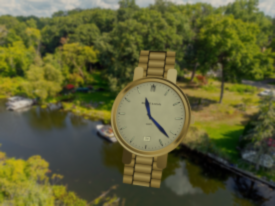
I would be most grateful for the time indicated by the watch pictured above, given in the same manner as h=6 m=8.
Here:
h=11 m=22
